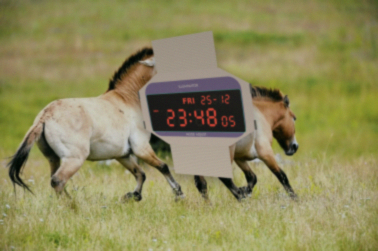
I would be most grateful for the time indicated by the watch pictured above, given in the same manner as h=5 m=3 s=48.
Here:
h=23 m=48 s=5
